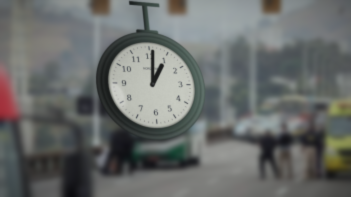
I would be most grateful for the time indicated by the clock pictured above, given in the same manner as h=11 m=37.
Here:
h=1 m=1
